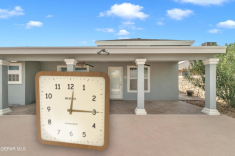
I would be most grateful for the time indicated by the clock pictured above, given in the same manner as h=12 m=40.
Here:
h=12 m=15
